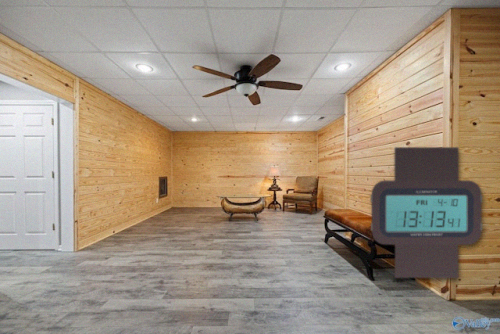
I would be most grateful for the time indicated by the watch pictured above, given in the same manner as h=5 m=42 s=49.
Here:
h=13 m=13 s=41
